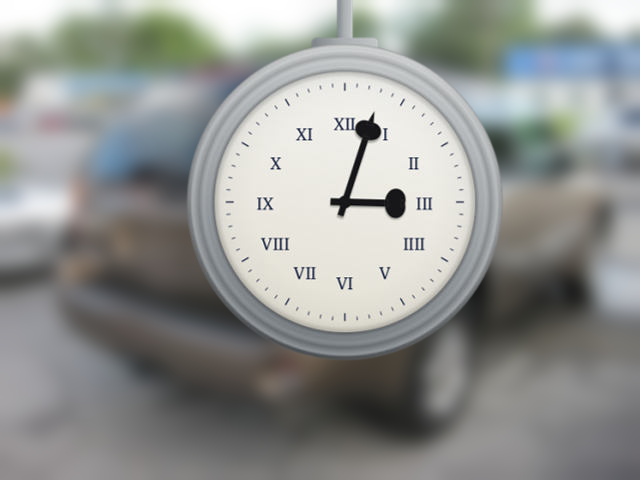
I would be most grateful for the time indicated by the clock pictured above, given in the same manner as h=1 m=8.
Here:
h=3 m=3
